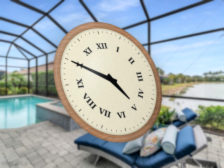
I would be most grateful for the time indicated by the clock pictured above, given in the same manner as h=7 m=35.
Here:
h=4 m=50
